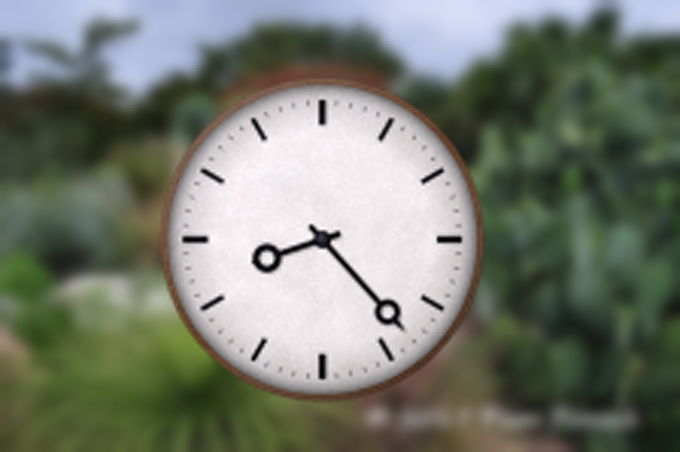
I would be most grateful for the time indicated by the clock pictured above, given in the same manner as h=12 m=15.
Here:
h=8 m=23
